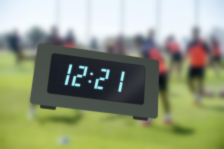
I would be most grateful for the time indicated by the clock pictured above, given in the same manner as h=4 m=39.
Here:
h=12 m=21
